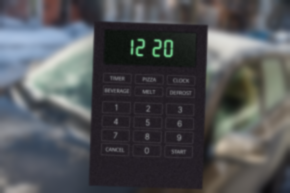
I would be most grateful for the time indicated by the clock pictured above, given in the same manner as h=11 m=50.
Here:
h=12 m=20
